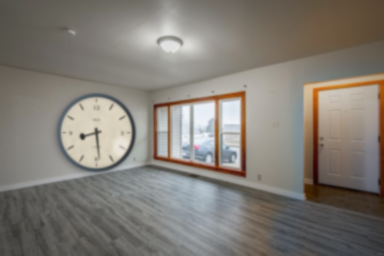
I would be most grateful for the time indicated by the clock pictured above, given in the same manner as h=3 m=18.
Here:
h=8 m=29
